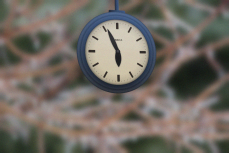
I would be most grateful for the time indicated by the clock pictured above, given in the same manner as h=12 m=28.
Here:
h=5 m=56
